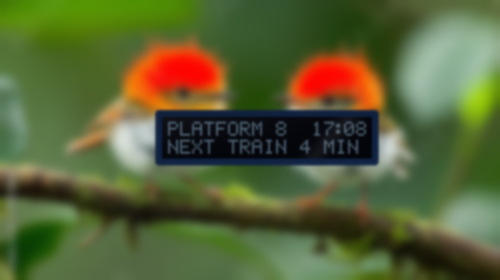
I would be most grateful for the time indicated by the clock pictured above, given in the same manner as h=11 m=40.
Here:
h=17 m=8
